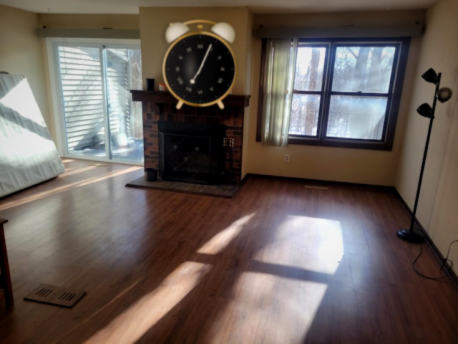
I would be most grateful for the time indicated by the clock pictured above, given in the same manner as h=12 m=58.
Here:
h=7 m=4
